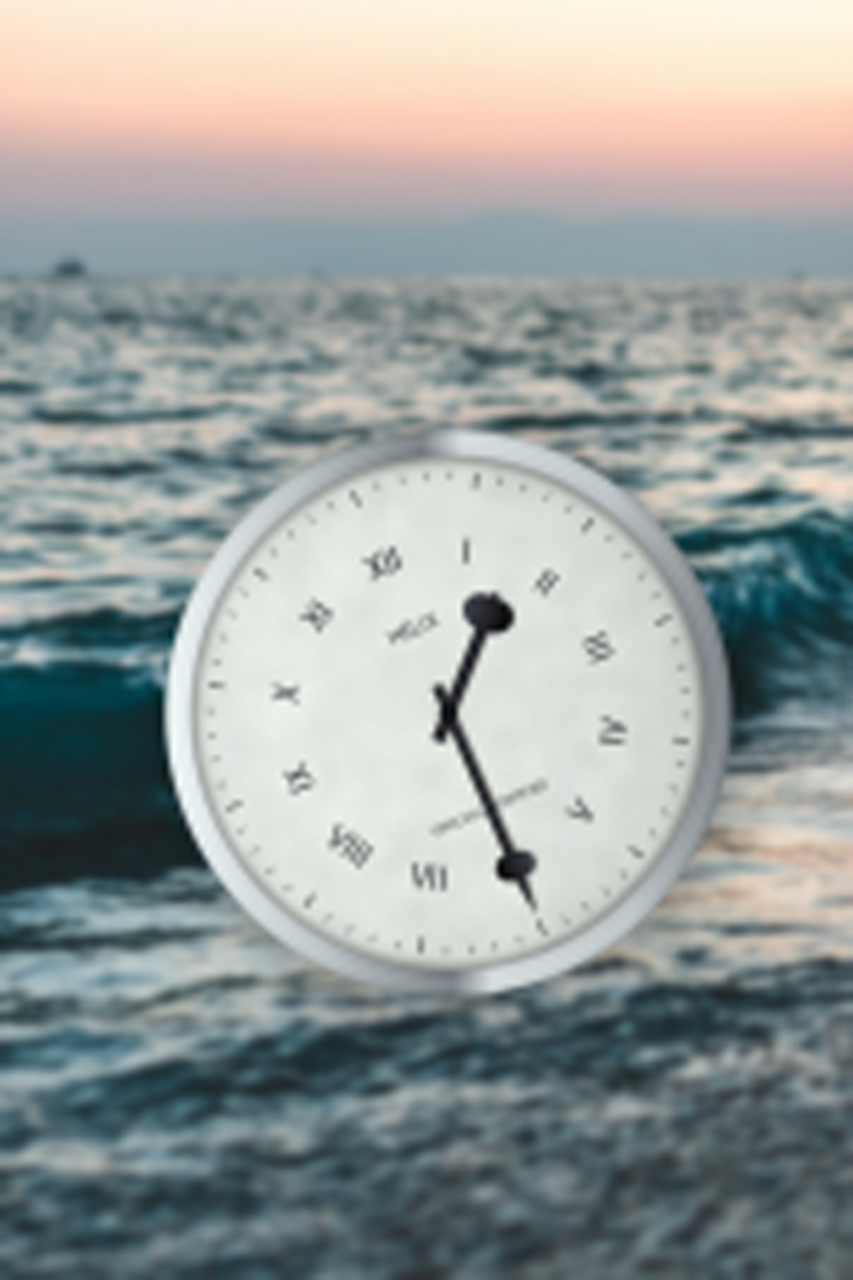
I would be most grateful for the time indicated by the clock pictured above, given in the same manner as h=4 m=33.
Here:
h=1 m=30
